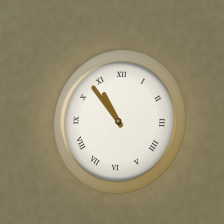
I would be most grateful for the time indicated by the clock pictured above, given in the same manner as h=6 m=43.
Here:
h=10 m=53
